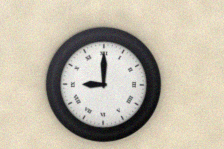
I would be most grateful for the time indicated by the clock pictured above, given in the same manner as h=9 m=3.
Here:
h=9 m=0
